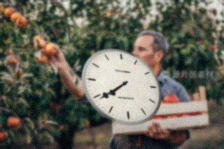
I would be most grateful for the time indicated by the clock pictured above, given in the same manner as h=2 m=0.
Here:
h=7 m=39
